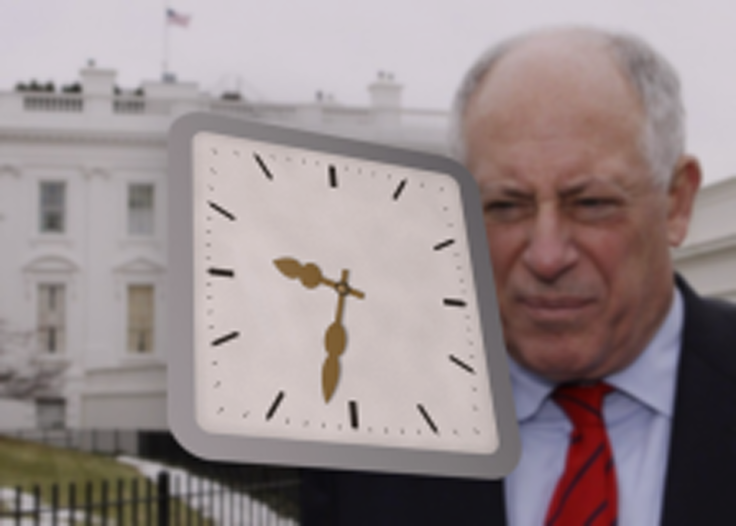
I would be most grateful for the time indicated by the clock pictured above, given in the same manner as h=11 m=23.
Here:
h=9 m=32
